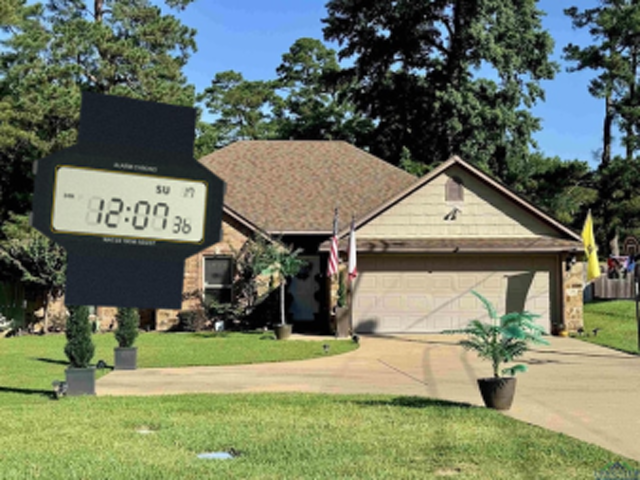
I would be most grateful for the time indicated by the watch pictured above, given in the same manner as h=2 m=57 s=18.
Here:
h=12 m=7 s=36
